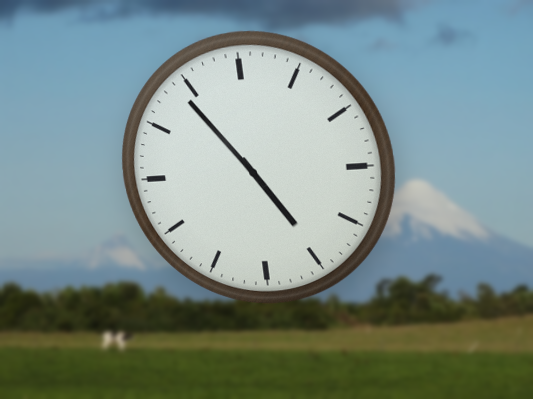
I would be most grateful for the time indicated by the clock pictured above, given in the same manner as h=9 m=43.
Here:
h=4 m=54
